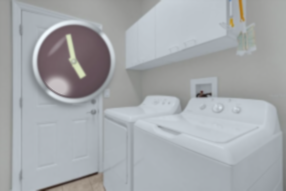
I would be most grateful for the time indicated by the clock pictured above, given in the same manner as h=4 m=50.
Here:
h=4 m=58
